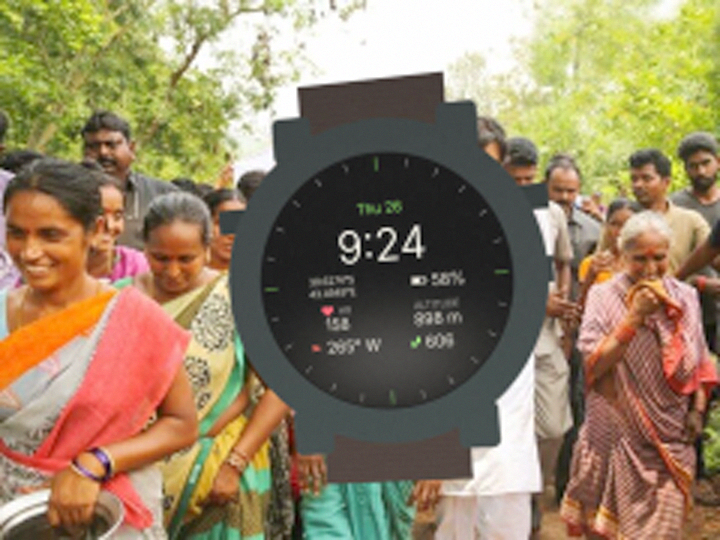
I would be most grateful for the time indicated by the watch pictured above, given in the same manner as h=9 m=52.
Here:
h=9 m=24
